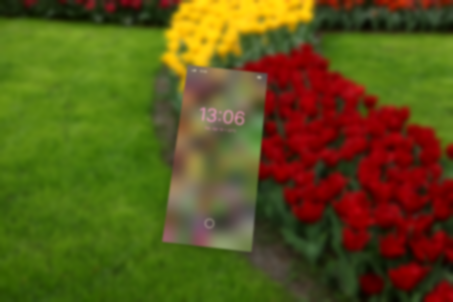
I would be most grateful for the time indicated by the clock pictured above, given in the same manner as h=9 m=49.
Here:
h=13 m=6
